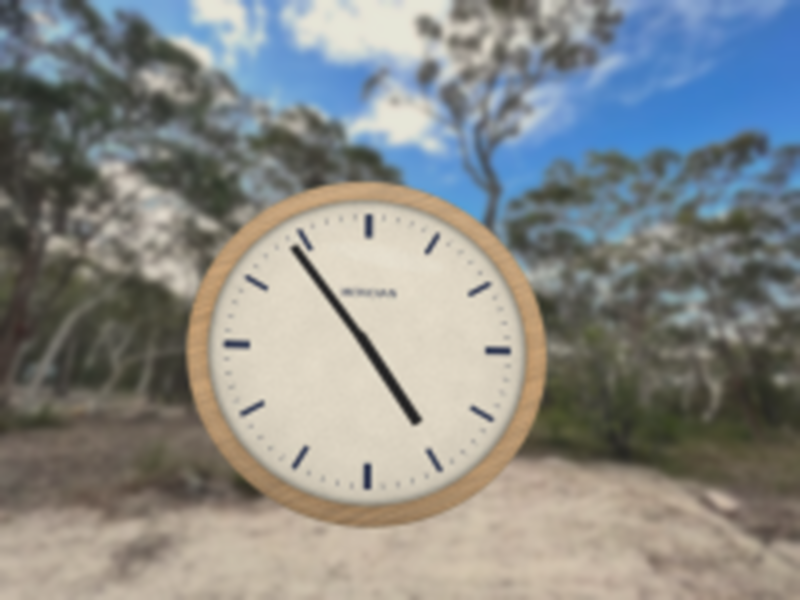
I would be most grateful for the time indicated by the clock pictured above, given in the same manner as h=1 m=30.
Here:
h=4 m=54
